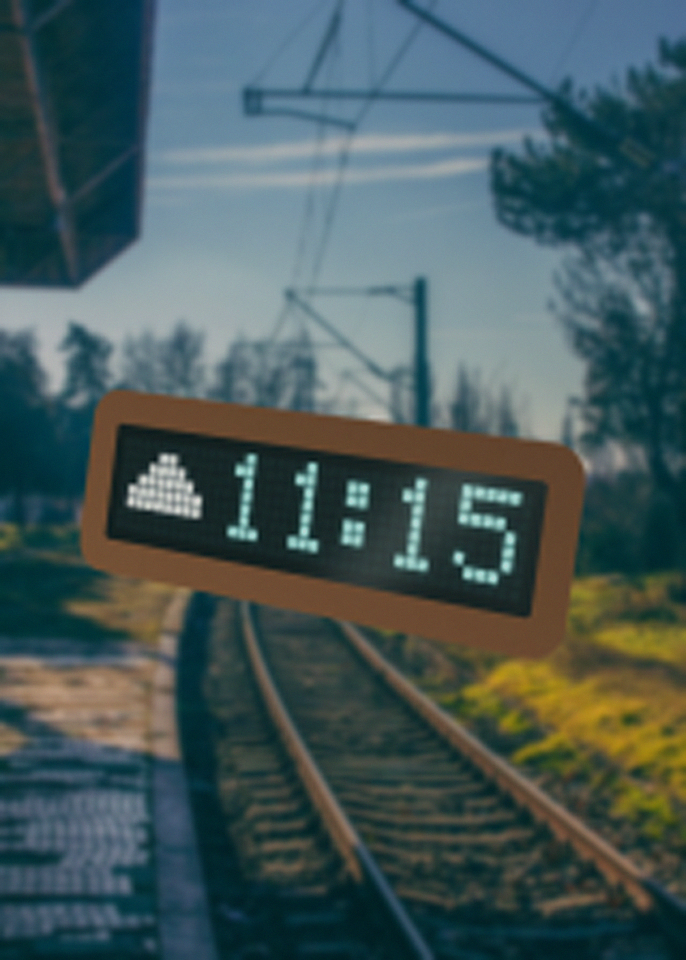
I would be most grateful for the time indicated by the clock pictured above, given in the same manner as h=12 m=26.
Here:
h=11 m=15
